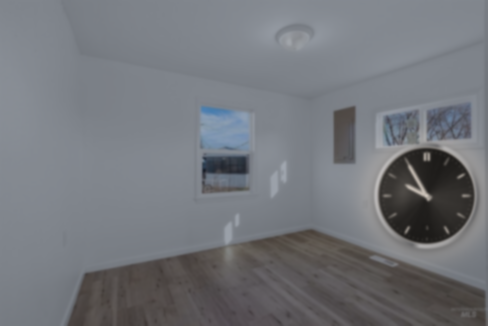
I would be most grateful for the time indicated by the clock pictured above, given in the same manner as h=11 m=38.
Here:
h=9 m=55
